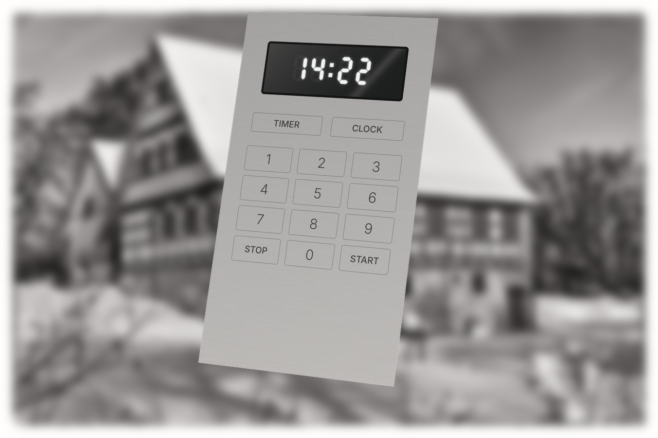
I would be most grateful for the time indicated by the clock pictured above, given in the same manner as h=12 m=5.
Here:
h=14 m=22
